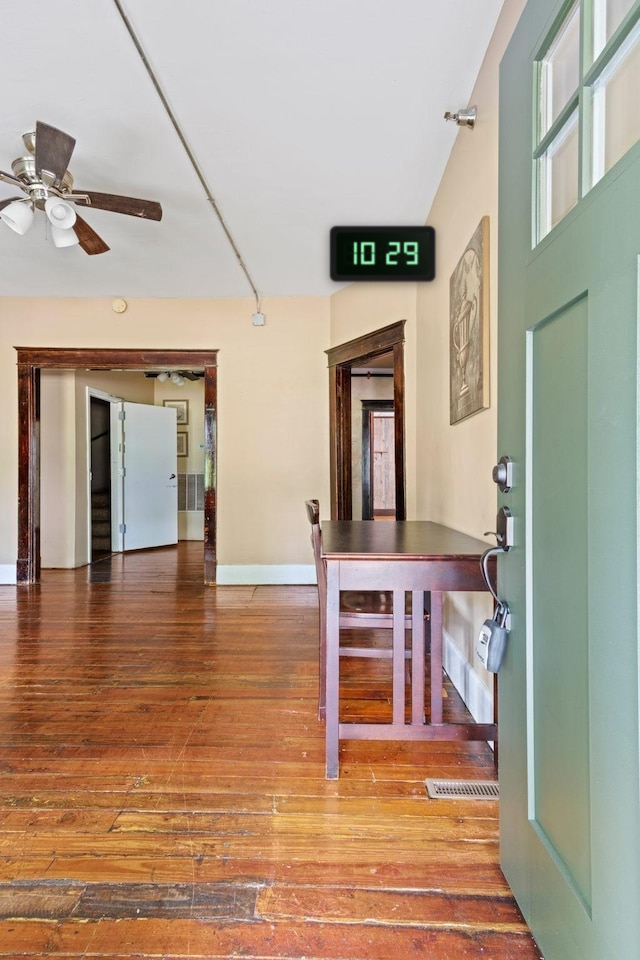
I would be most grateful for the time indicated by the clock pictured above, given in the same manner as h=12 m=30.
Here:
h=10 m=29
